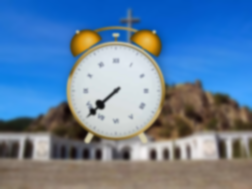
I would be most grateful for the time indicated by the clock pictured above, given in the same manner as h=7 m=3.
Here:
h=7 m=38
